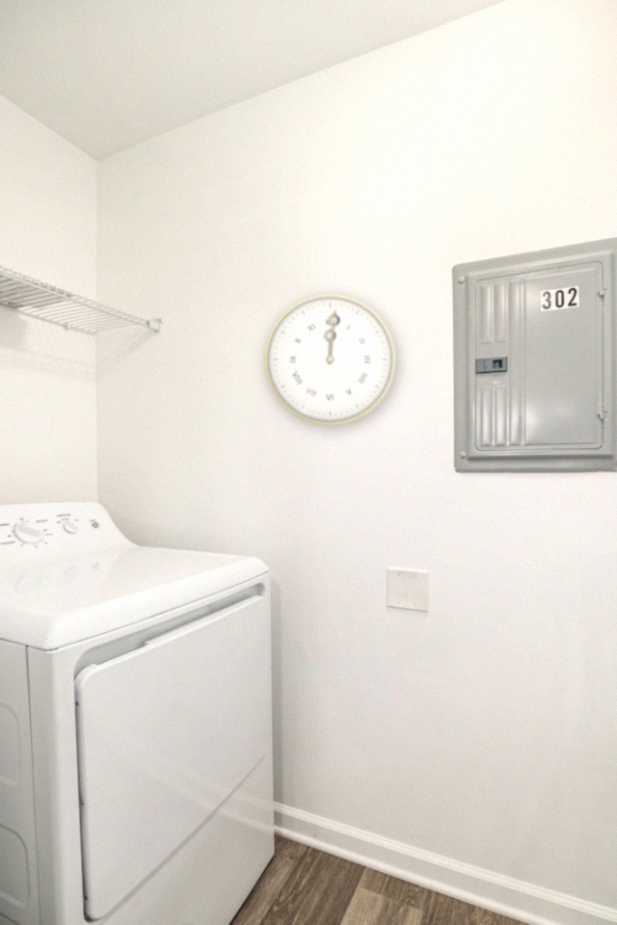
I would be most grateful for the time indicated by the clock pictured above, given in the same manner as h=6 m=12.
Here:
h=12 m=1
